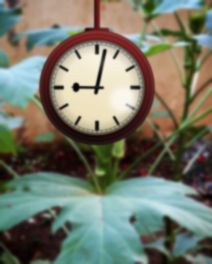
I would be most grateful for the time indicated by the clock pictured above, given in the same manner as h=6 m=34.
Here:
h=9 m=2
